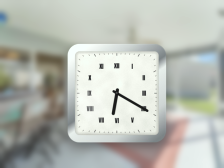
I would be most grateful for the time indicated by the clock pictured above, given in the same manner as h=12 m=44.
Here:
h=6 m=20
